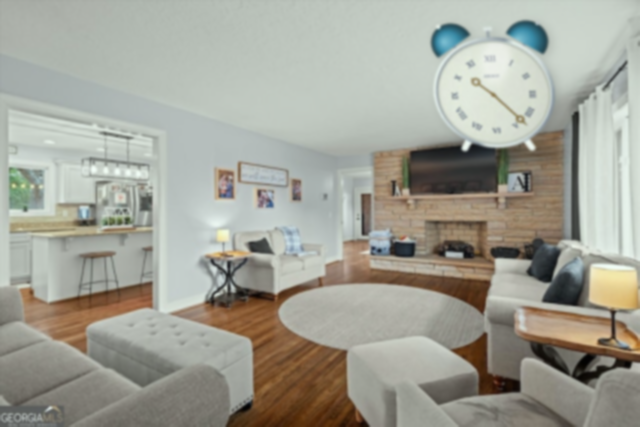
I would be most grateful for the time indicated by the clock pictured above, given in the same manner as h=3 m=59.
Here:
h=10 m=23
